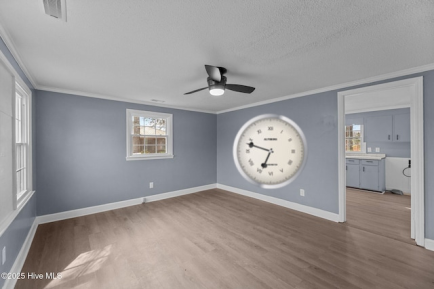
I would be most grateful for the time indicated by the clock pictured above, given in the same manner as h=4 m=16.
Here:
h=6 m=48
